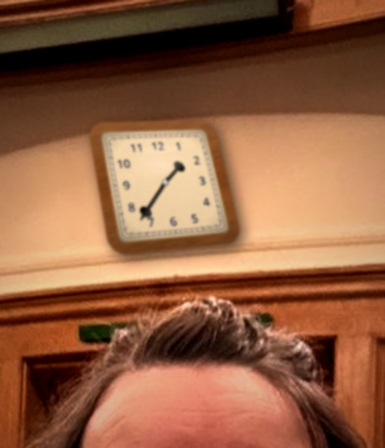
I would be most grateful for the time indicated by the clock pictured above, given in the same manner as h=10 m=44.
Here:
h=1 m=37
